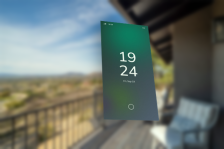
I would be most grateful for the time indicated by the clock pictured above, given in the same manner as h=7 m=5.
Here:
h=19 m=24
